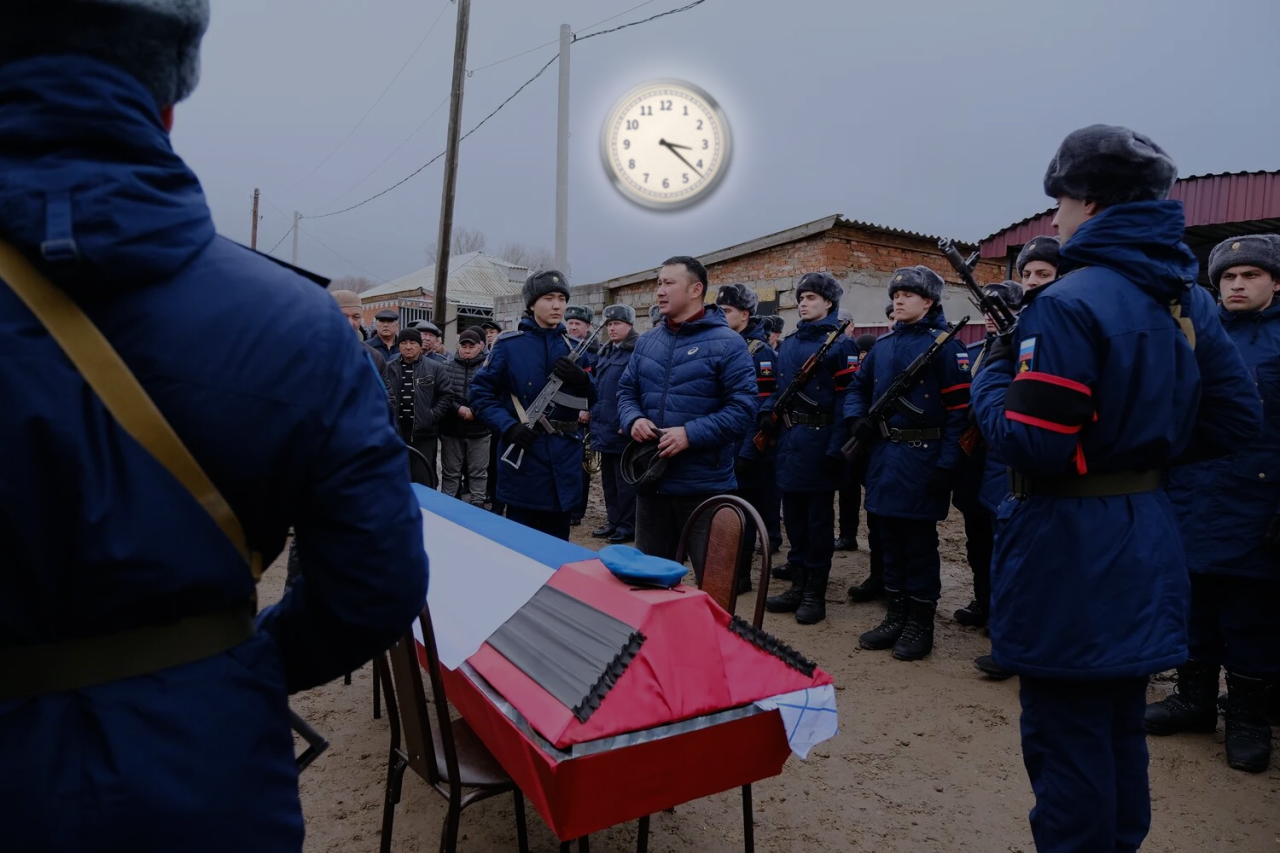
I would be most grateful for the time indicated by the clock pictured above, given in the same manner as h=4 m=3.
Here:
h=3 m=22
